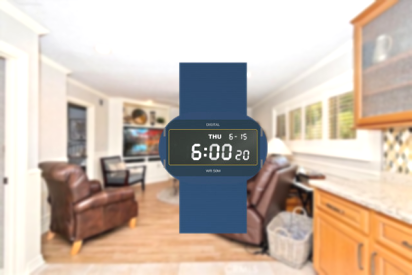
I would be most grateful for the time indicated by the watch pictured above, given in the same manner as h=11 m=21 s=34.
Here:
h=6 m=0 s=20
